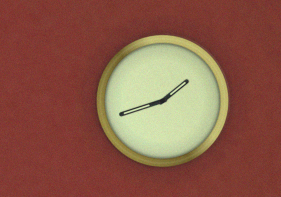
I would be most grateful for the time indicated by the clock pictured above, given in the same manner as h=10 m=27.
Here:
h=1 m=42
